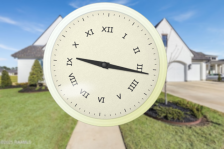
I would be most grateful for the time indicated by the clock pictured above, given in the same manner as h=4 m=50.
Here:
h=9 m=16
